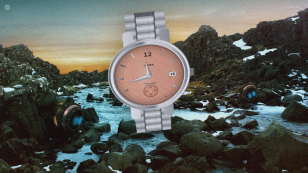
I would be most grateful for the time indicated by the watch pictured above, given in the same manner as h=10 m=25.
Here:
h=11 m=43
